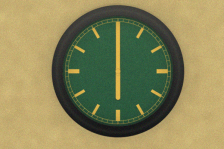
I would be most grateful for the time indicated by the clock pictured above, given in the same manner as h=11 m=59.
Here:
h=6 m=0
